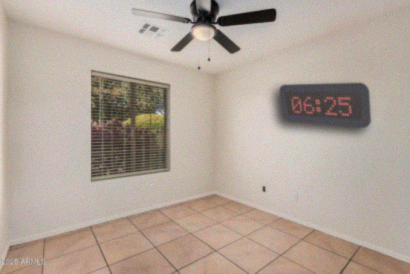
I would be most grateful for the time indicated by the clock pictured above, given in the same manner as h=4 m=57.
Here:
h=6 m=25
